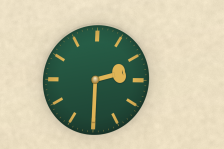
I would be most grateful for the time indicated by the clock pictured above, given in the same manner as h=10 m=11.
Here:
h=2 m=30
